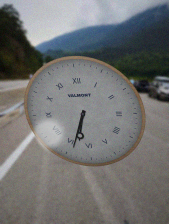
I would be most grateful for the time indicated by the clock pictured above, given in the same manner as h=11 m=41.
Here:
h=6 m=34
